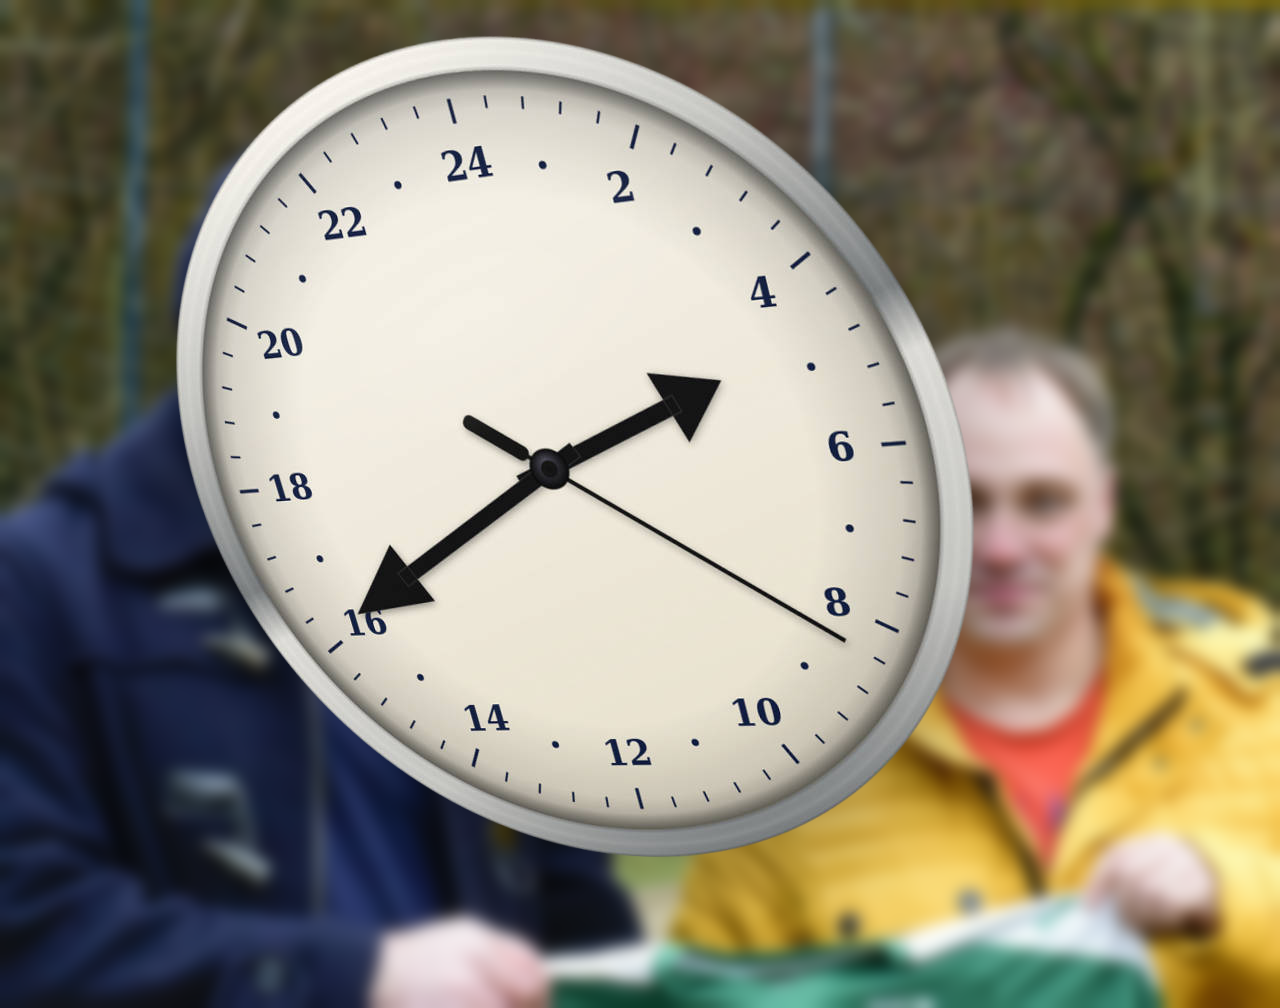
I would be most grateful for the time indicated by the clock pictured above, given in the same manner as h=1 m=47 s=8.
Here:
h=4 m=40 s=21
